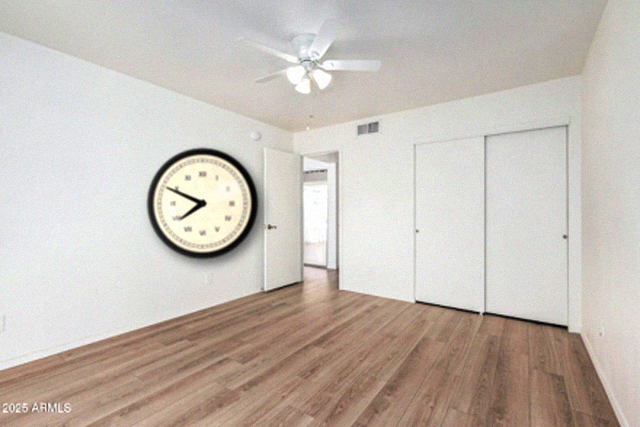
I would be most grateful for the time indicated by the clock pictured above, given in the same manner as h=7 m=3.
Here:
h=7 m=49
